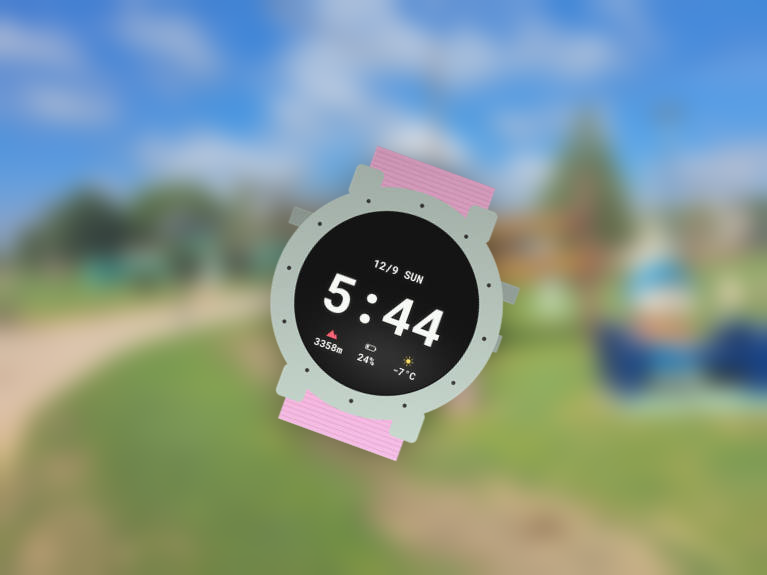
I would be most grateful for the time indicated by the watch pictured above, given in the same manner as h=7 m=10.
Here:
h=5 m=44
